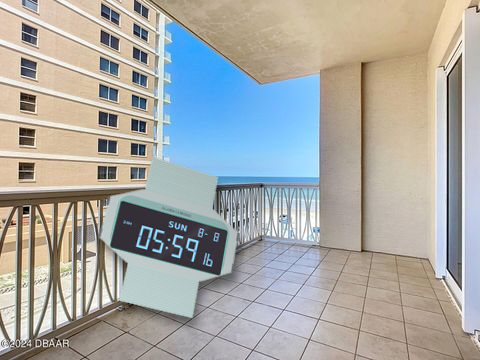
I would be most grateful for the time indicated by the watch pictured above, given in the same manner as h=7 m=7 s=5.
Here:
h=5 m=59 s=16
